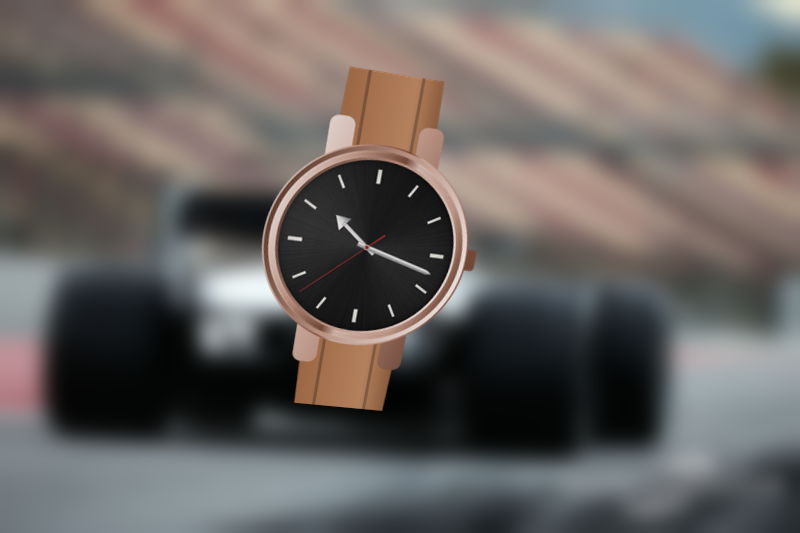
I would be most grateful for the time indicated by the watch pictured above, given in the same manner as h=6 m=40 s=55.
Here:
h=10 m=17 s=38
